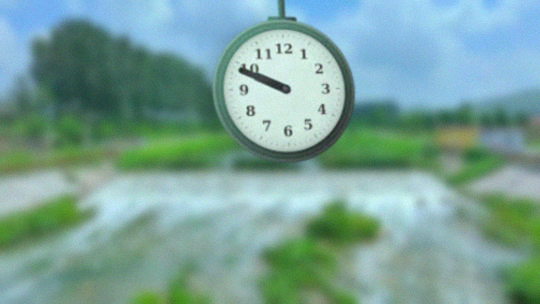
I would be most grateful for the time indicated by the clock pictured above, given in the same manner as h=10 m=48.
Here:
h=9 m=49
